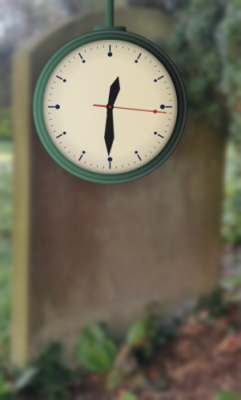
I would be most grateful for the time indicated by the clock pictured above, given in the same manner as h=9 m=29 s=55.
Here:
h=12 m=30 s=16
